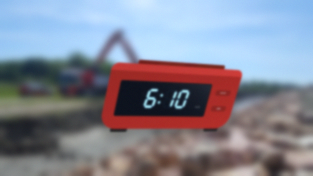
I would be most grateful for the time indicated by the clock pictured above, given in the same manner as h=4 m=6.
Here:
h=6 m=10
